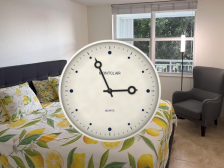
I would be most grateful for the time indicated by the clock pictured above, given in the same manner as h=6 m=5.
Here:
h=2 m=56
